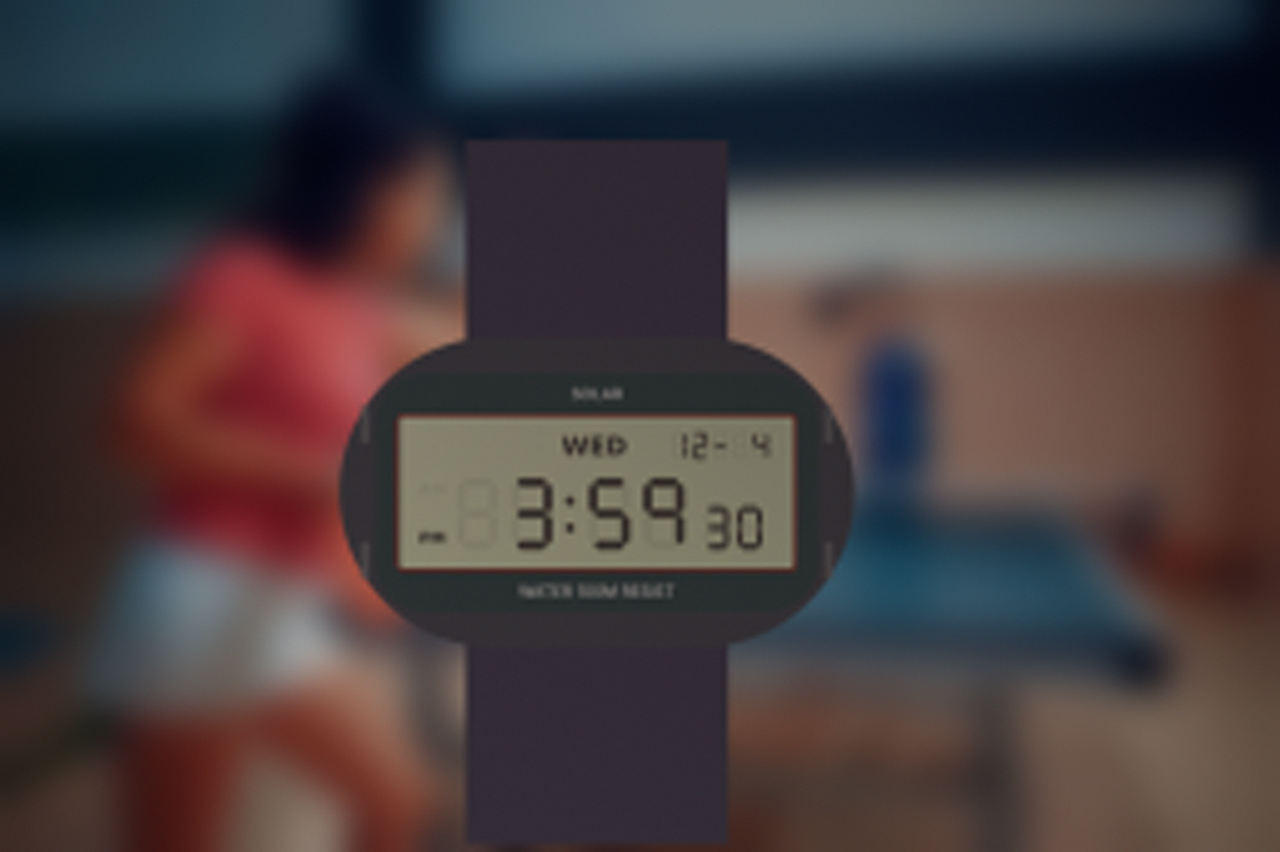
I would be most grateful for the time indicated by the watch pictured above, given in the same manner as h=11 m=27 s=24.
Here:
h=3 m=59 s=30
